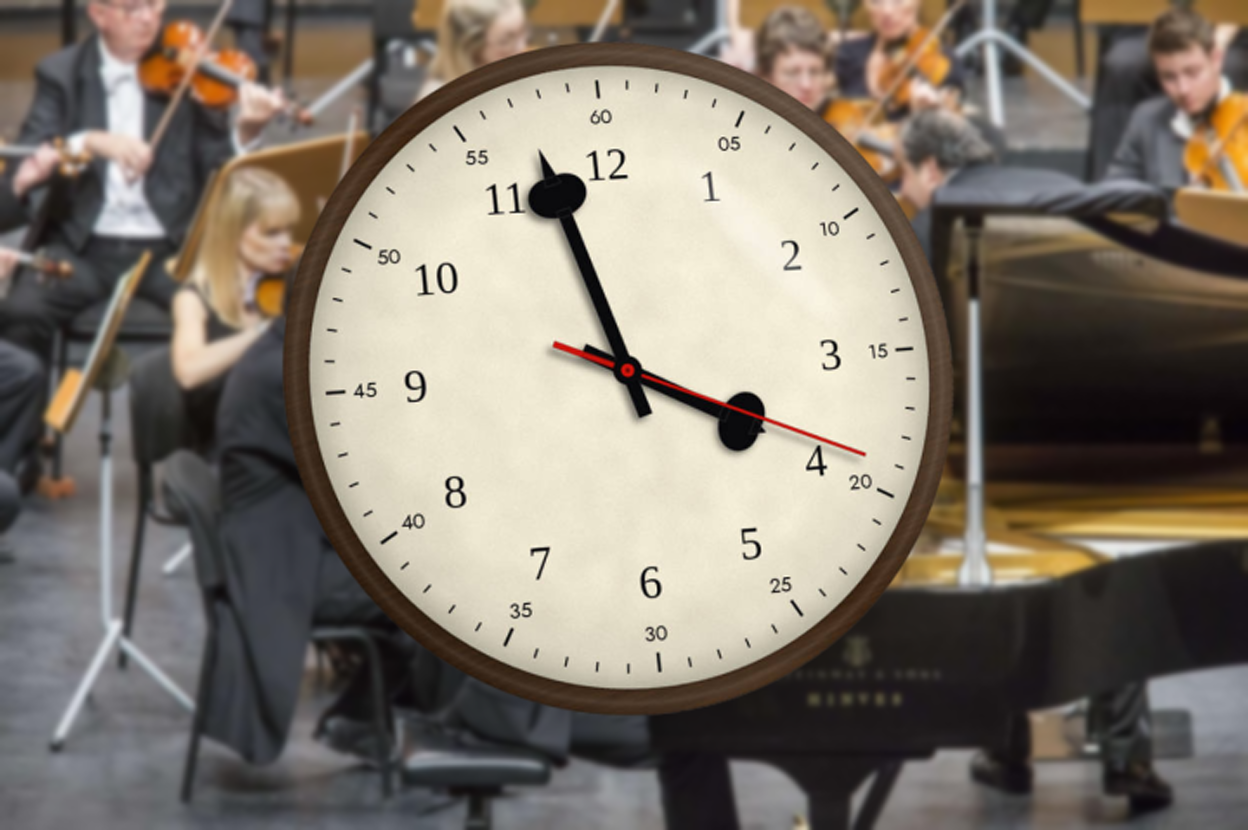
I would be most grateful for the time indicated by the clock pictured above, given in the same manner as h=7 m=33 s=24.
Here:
h=3 m=57 s=19
